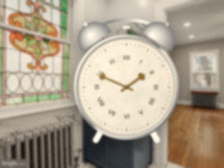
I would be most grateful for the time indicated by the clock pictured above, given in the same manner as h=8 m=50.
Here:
h=1 m=49
